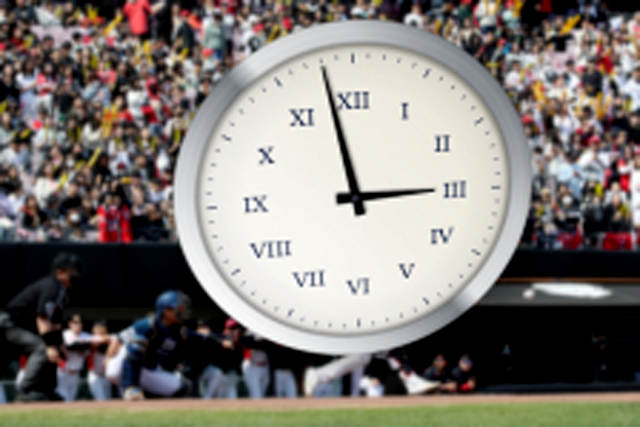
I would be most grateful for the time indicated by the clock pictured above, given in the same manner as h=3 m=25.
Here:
h=2 m=58
